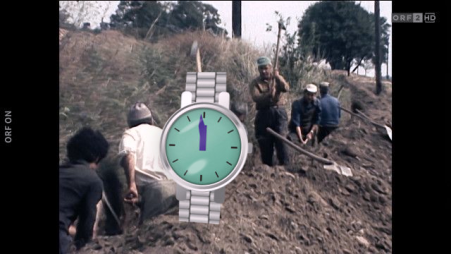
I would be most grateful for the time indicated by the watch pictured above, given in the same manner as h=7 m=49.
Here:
h=11 m=59
